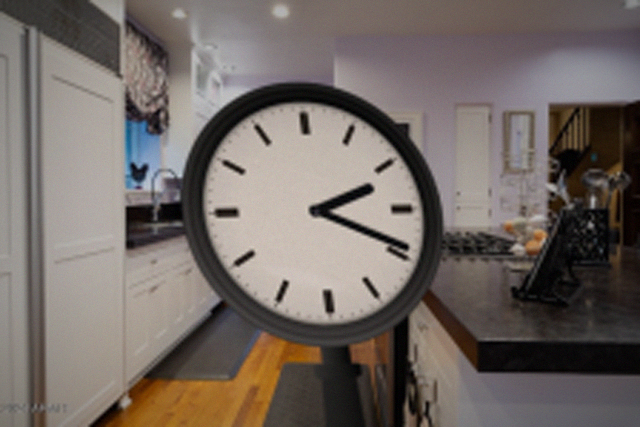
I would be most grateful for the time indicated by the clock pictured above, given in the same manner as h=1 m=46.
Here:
h=2 m=19
